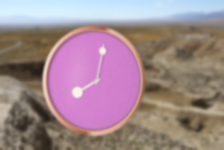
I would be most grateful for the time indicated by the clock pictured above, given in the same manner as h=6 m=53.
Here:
h=8 m=2
